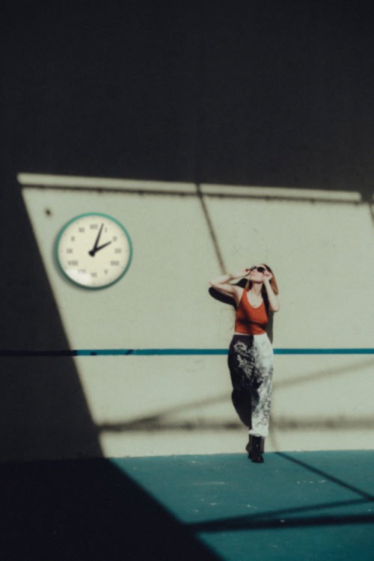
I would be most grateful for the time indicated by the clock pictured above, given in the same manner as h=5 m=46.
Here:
h=2 m=3
